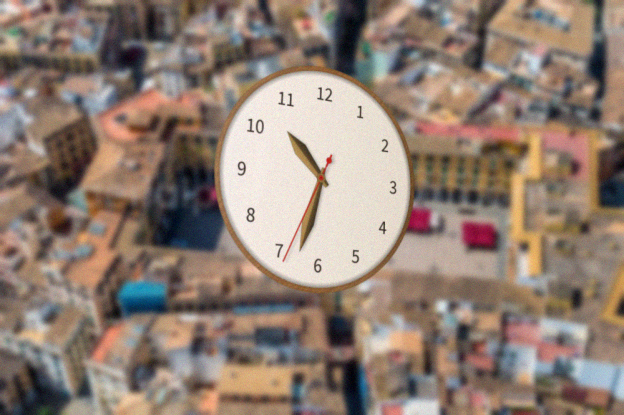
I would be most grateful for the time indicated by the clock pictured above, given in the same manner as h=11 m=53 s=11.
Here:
h=10 m=32 s=34
